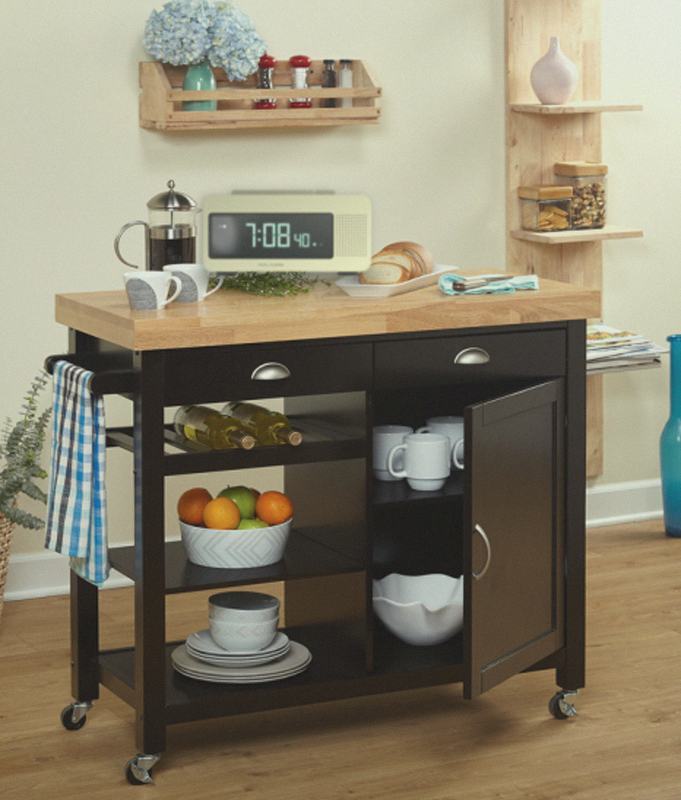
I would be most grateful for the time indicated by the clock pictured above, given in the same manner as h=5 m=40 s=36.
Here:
h=7 m=8 s=40
